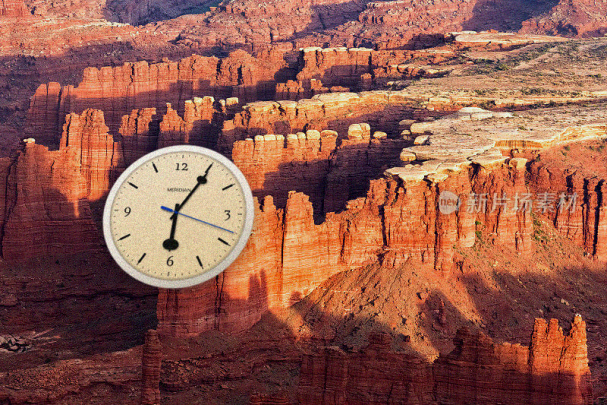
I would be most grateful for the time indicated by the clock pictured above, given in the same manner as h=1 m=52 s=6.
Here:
h=6 m=5 s=18
